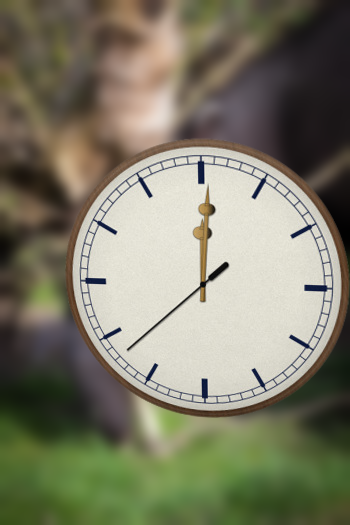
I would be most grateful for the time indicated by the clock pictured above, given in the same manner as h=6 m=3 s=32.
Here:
h=12 m=0 s=38
